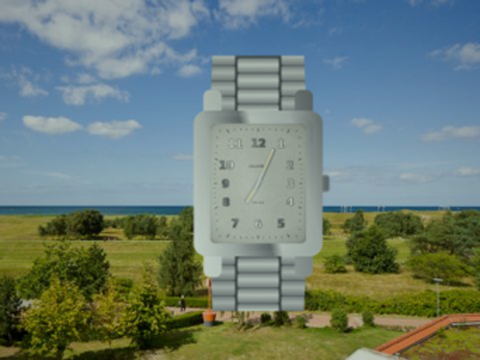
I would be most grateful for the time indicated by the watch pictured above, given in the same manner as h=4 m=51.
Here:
h=7 m=4
